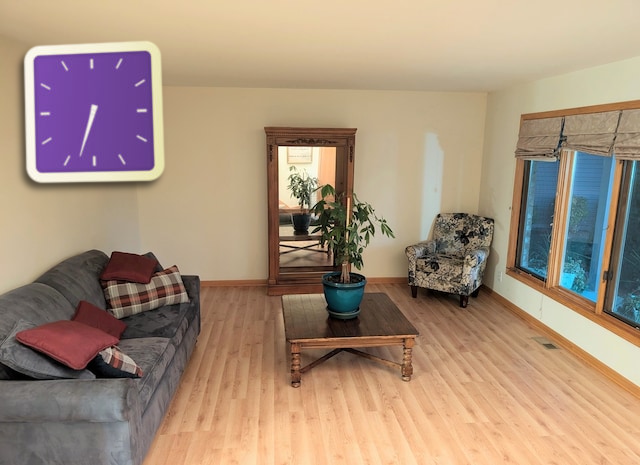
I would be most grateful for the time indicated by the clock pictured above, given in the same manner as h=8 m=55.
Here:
h=6 m=33
